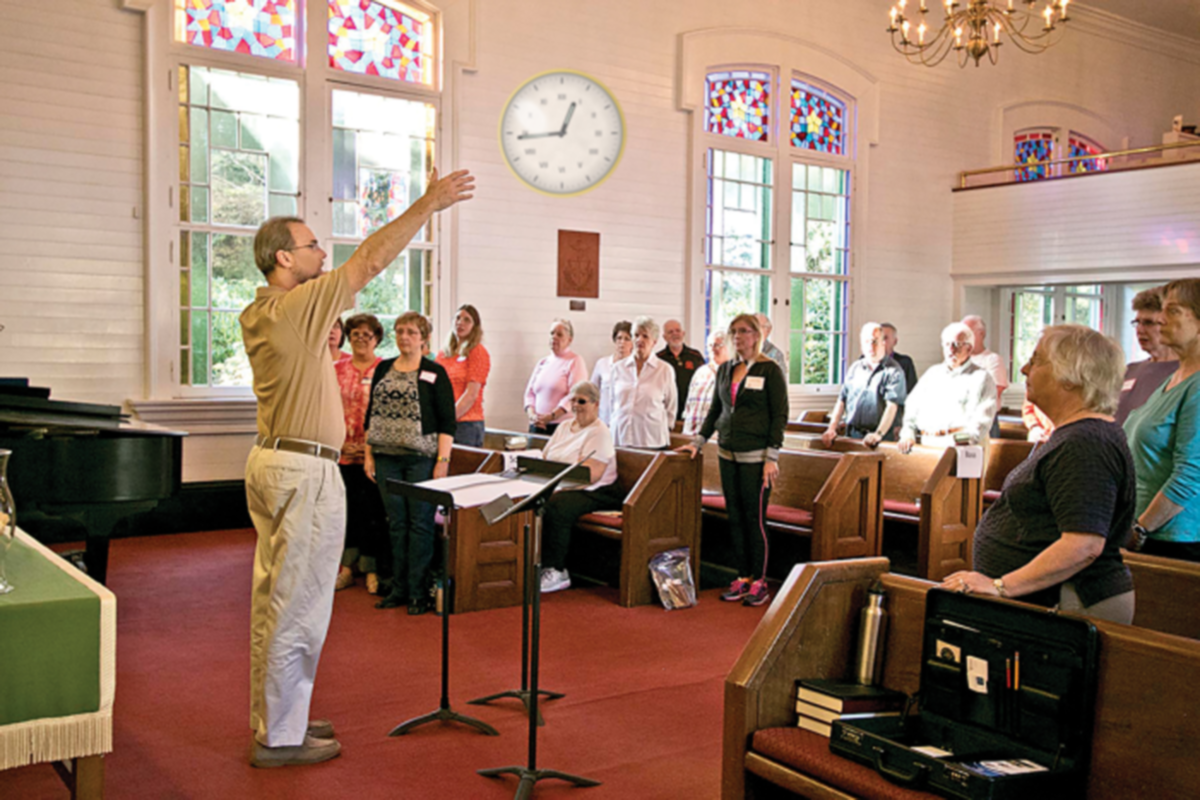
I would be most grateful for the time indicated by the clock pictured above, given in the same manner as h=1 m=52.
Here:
h=12 m=44
